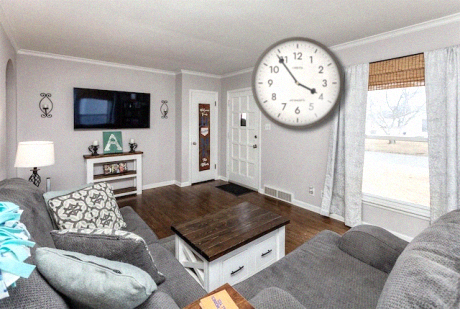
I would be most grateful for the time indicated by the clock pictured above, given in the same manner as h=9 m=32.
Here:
h=3 m=54
